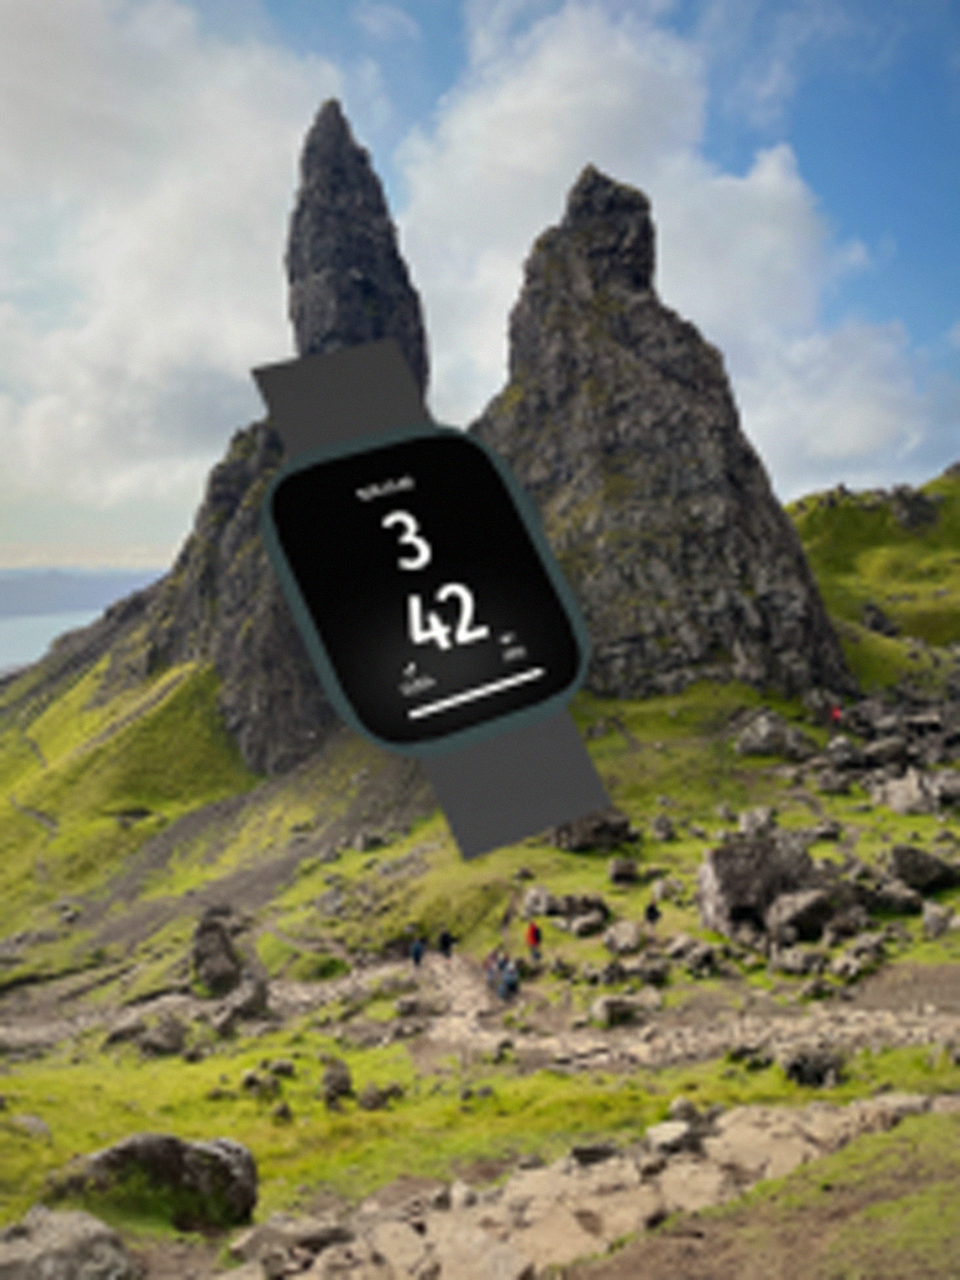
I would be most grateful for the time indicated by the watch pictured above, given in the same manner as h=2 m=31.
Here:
h=3 m=42
